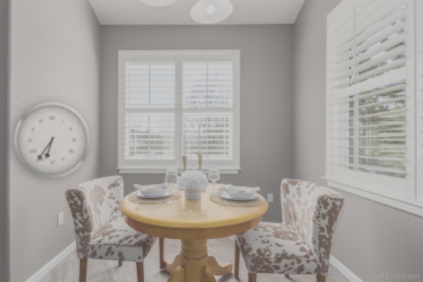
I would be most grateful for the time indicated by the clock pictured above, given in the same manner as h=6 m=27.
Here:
h=6 m=36
